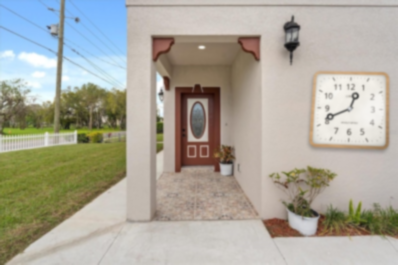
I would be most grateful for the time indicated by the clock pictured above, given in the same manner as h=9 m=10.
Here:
h=12 m=41
